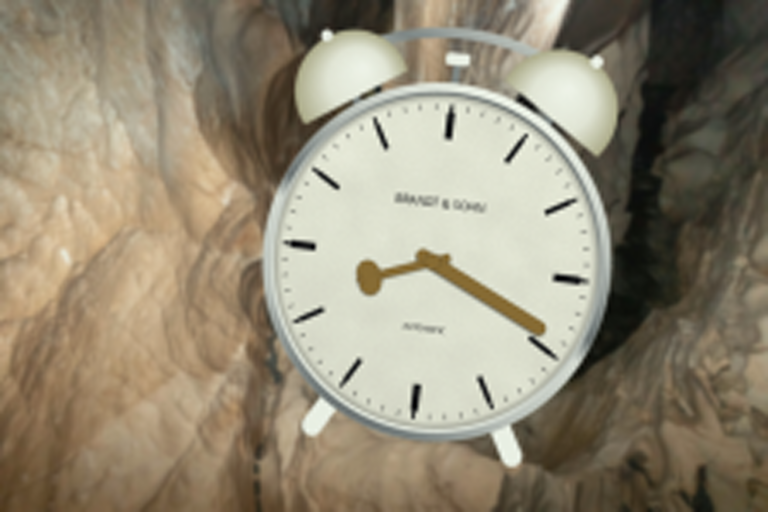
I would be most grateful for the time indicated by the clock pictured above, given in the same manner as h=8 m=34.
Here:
h=8 m=19
